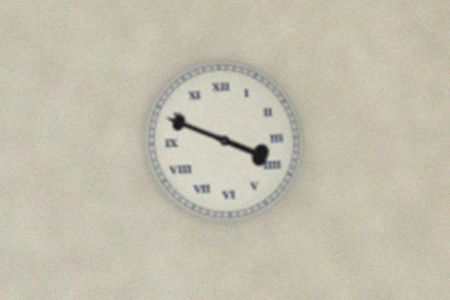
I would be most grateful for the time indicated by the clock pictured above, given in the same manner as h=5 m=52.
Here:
h=3 m=49
